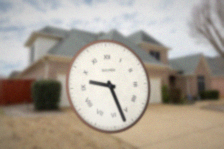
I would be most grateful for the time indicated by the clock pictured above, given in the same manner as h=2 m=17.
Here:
h=9 m=27
